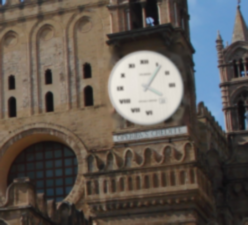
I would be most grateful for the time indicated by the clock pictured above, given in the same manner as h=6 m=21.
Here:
h=4 m=6
